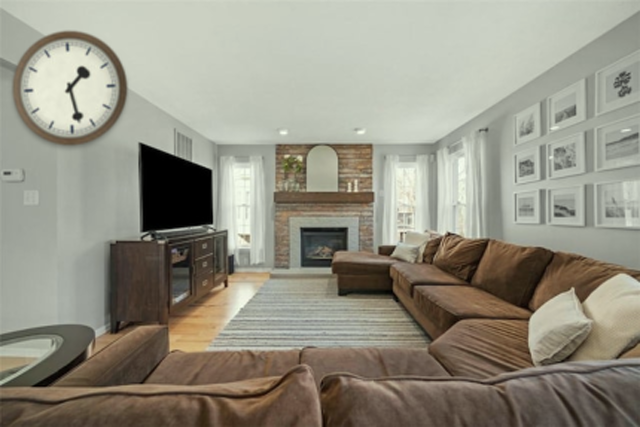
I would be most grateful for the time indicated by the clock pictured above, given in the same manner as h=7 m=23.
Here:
h=1 m=28
